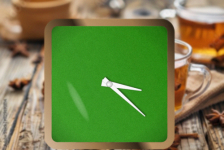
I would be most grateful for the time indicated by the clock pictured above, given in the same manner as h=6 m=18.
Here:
h=3 m=22
